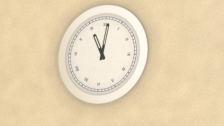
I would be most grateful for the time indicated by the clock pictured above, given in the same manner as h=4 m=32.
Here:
h=11 m=1
